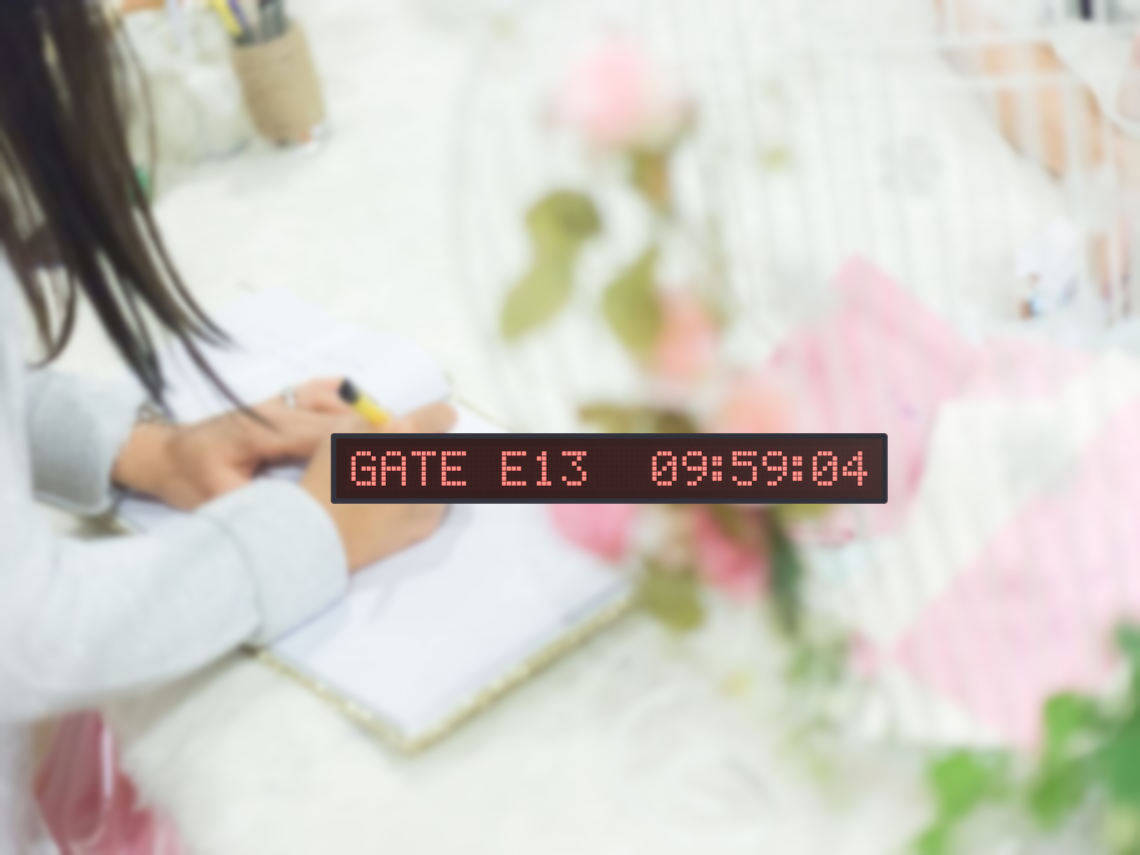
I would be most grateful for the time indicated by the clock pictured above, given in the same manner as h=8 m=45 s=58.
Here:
h=9 m=59 s=4
